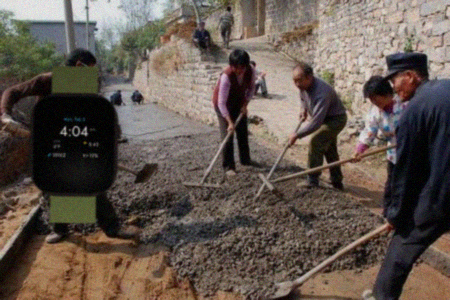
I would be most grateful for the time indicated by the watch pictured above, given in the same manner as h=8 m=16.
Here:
h=4 m=4
